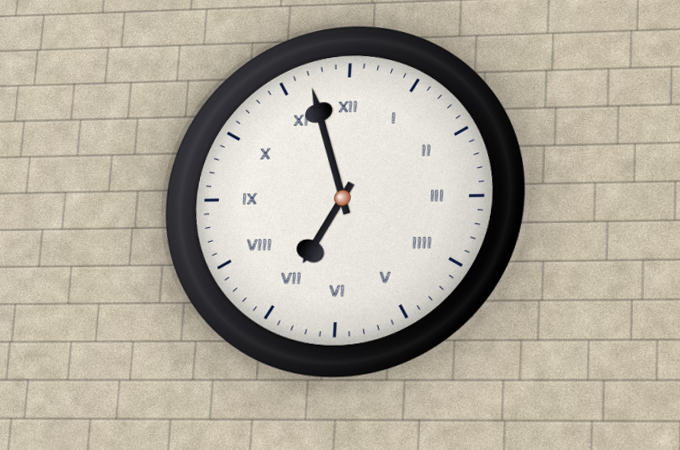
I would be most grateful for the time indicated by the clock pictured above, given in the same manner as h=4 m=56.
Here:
h=6 m=57
